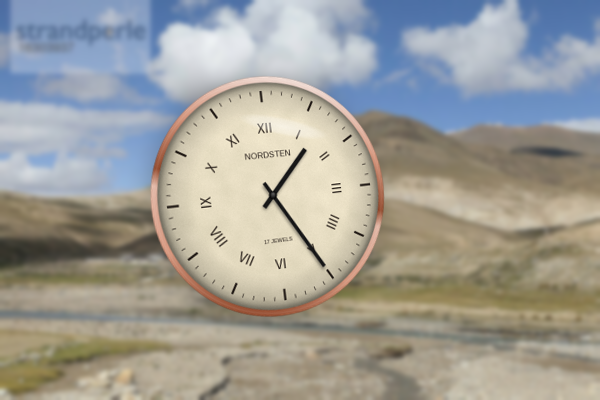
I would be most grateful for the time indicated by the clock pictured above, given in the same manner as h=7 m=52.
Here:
h=1 m=25
